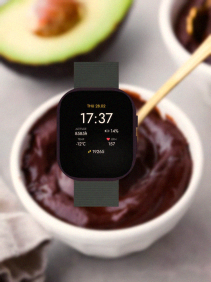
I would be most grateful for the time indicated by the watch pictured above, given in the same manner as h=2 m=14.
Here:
h=17 m=37
